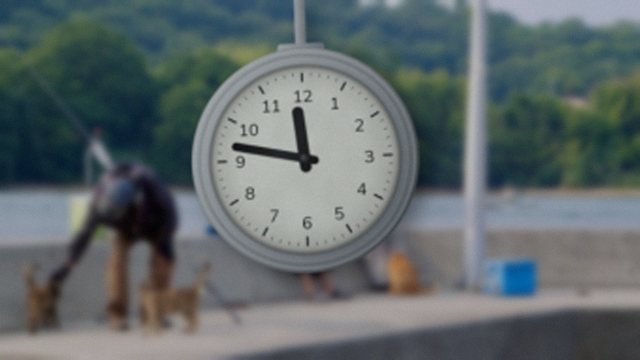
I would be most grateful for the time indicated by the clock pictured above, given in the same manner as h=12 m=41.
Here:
h=11 m=47
